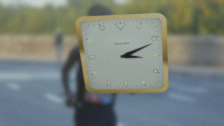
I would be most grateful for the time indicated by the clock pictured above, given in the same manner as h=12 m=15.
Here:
h=3 m=11
